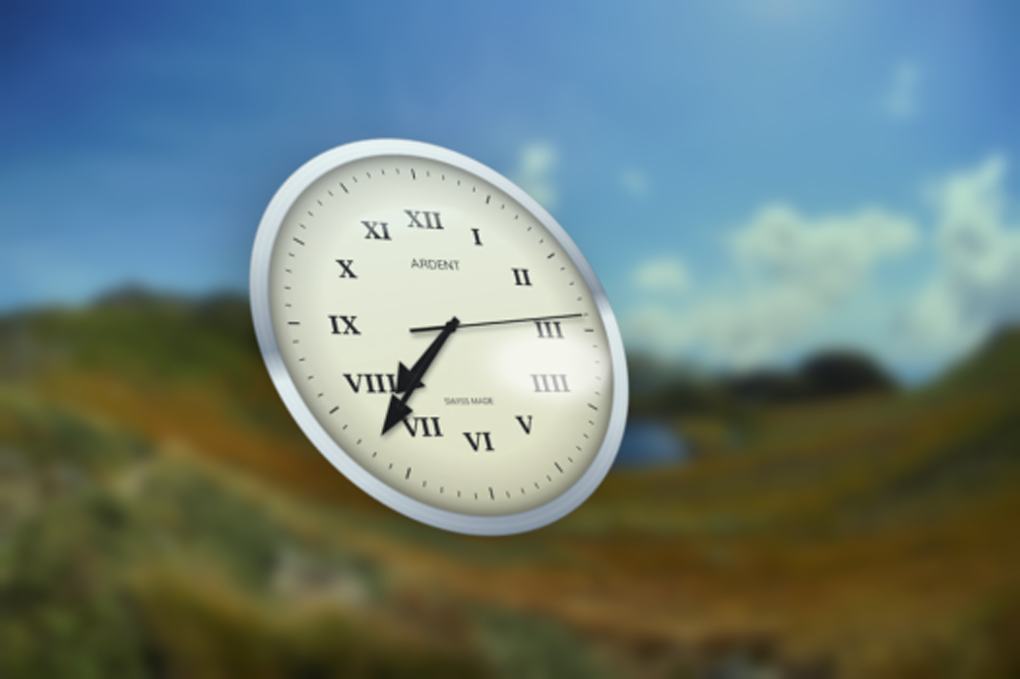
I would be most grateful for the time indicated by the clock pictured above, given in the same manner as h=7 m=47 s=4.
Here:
h=7 m=37 s=14
